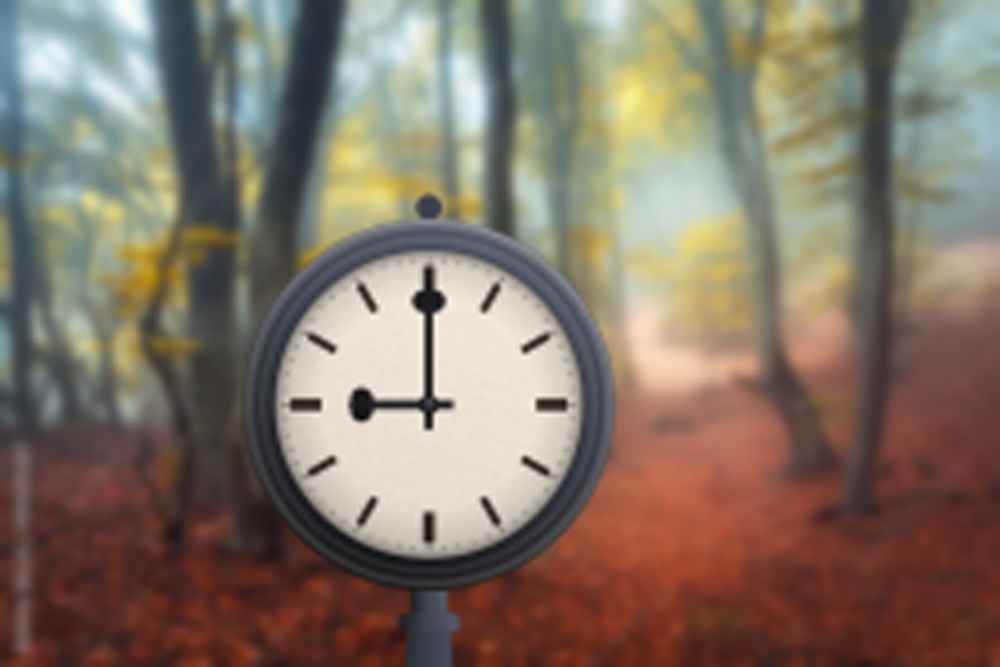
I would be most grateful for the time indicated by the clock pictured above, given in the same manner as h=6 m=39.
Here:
h=9 m=0
